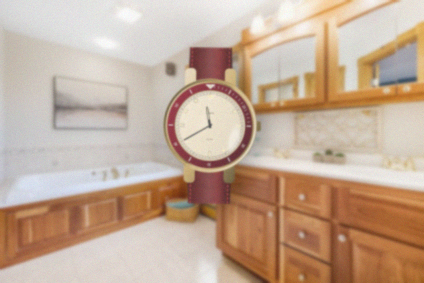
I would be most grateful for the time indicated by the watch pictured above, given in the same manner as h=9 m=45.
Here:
h=11 m=40
